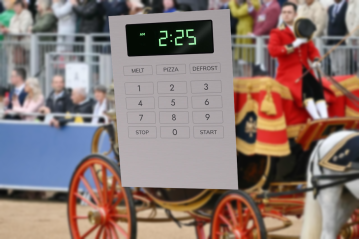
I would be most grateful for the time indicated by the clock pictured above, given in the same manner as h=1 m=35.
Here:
h=2 m=25
